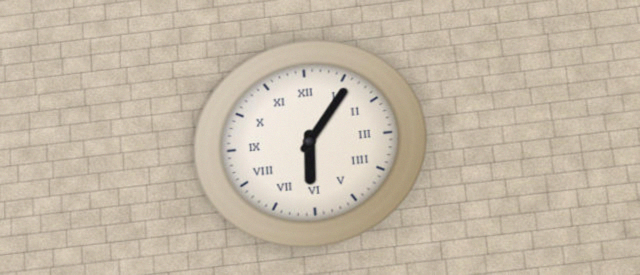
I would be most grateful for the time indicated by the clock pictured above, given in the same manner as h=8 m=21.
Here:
h=6 m=6
